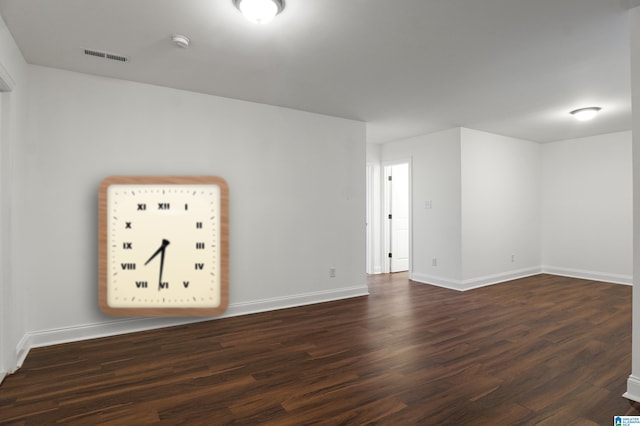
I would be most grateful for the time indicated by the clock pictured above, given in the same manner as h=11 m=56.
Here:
h=7 m=31
